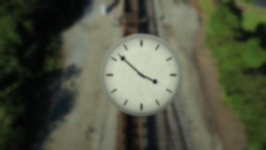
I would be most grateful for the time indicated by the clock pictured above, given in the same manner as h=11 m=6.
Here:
h=3 m=52
